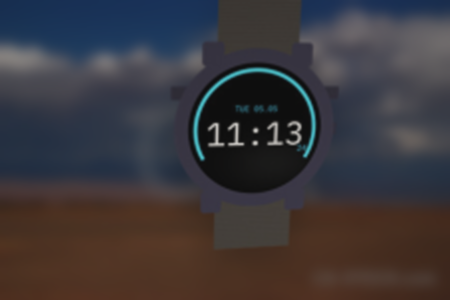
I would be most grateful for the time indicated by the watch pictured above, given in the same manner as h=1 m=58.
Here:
h=11 m=13
